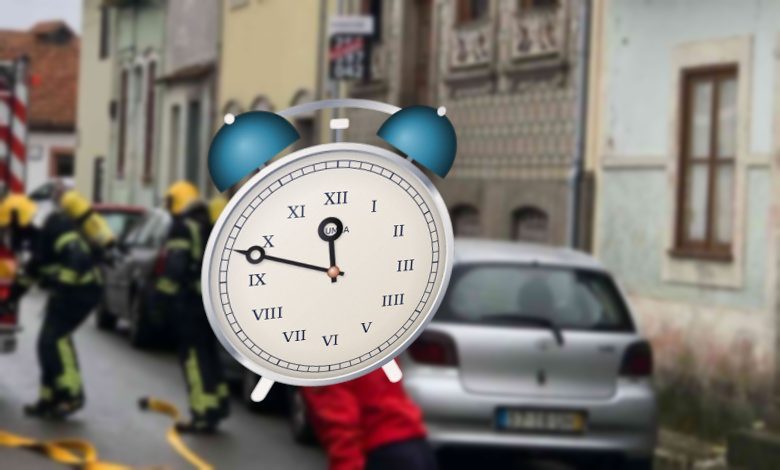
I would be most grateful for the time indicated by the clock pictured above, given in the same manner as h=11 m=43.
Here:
h=11 m=48
